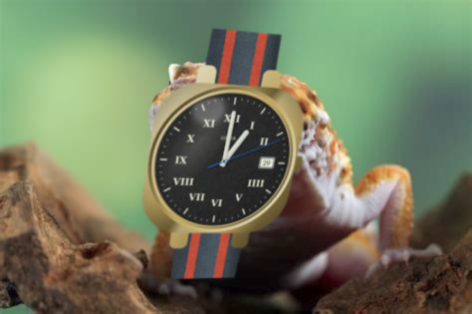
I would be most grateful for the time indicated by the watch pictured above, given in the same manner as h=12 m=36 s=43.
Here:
h=1 m=0 s=11
